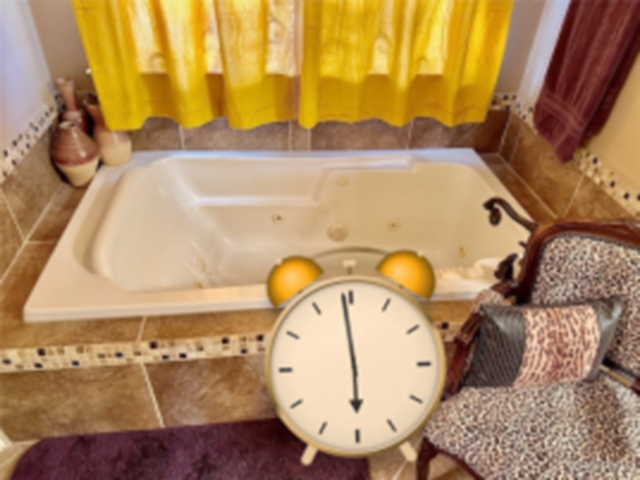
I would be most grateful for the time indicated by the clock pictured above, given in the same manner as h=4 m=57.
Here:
h=5 m=59
